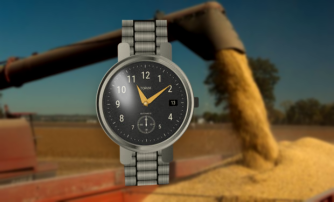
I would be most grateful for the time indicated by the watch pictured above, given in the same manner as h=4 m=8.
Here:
h=11 m=9
